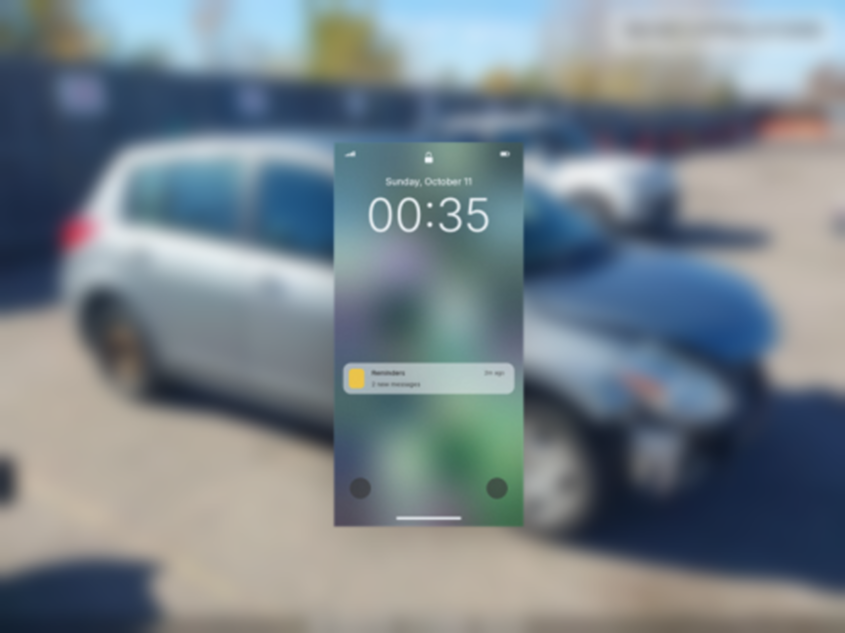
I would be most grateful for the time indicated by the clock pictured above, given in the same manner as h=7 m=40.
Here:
h=0 m=35
